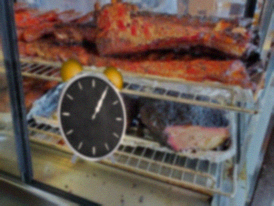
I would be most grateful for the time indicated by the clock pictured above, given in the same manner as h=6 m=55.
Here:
h=1 m=5
